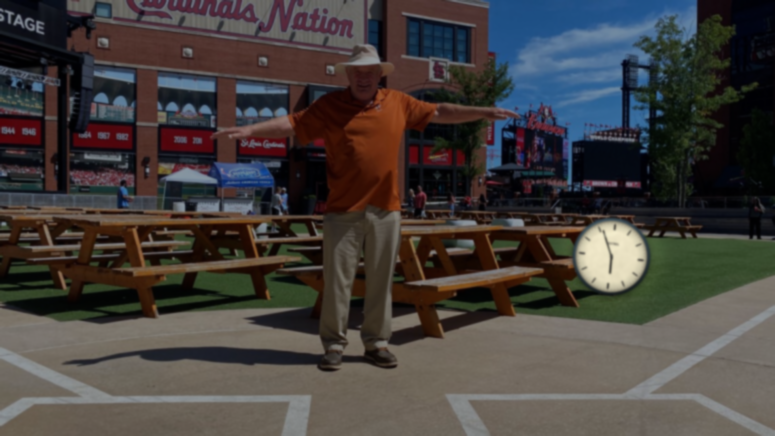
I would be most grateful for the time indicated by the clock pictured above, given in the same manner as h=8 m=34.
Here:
h=5 m=56
